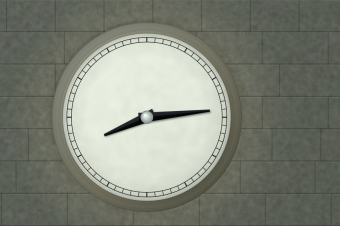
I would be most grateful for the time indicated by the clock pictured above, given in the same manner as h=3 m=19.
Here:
h=8 m=14
